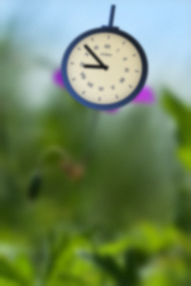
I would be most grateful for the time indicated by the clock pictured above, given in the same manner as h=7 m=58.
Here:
h=8 m=52
